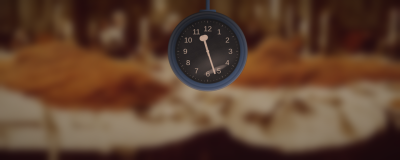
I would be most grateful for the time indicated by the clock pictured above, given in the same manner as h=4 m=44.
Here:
h=11 m=27
